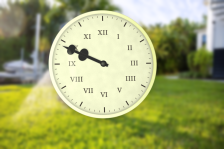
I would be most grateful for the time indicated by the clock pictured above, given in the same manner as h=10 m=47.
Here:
h=9 m=49
